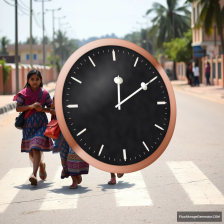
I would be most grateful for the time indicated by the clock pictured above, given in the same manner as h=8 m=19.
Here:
h=12 m=10
